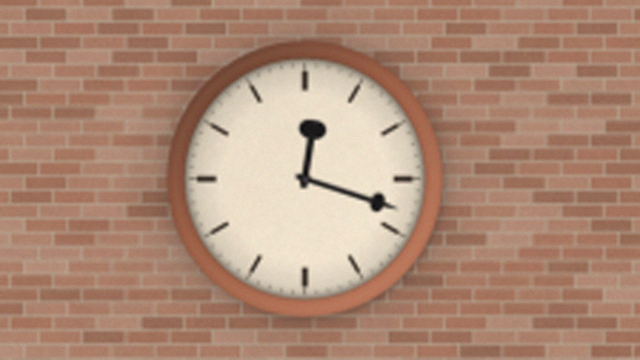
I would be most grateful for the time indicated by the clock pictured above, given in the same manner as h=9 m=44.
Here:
h=12 m=18
